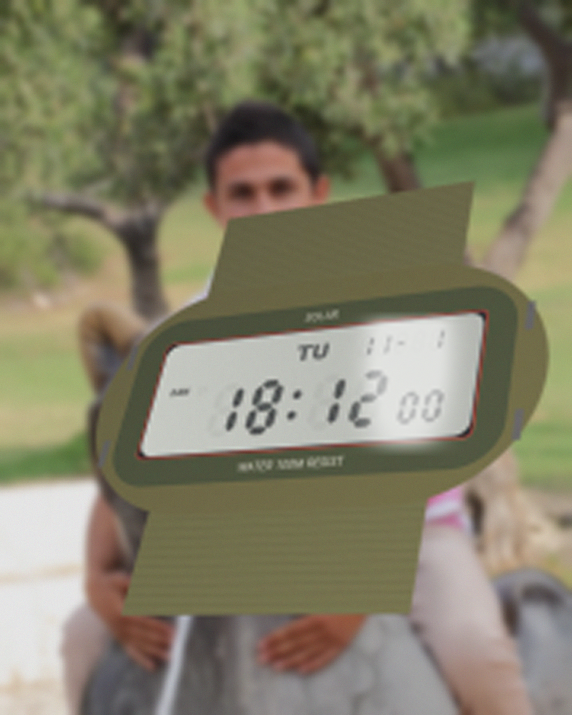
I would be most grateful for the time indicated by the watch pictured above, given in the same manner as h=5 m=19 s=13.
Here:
h=18 m=12 s=0
